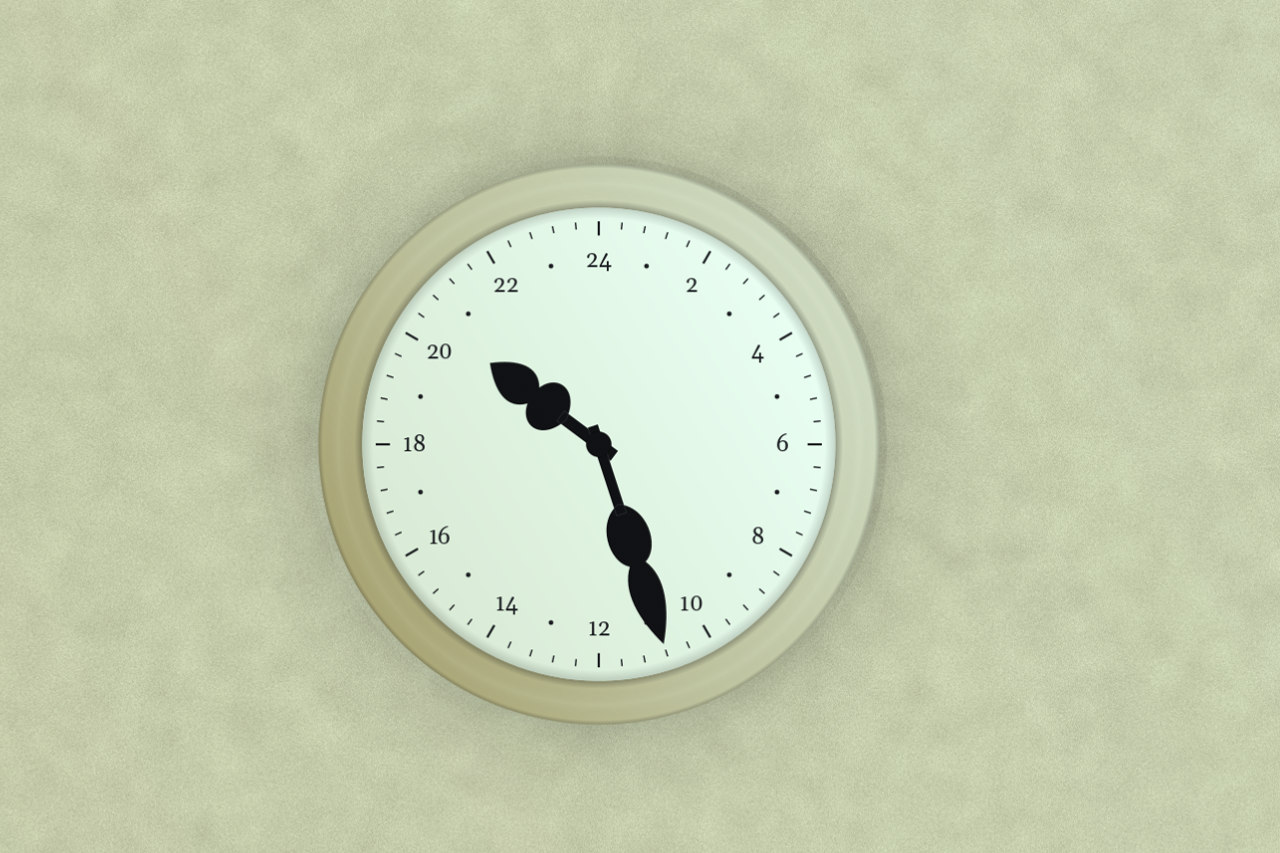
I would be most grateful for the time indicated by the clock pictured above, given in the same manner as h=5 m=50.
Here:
h=20 m=27
